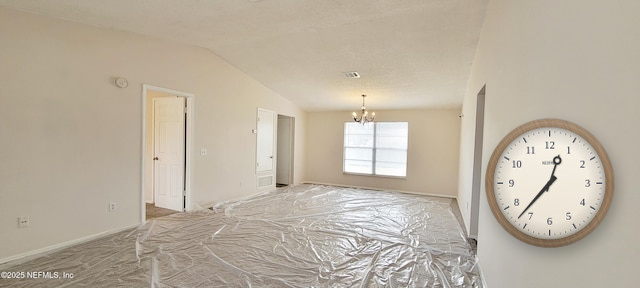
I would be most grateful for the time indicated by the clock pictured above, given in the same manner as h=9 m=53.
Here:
h=12 m=37
